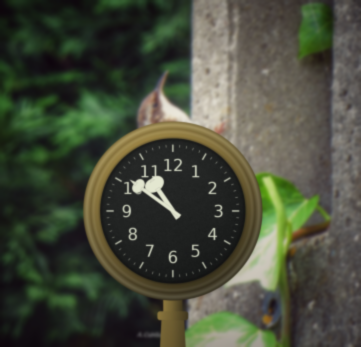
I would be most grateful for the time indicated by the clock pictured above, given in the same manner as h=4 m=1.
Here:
h=10 m=51
